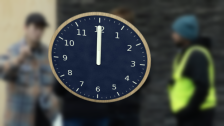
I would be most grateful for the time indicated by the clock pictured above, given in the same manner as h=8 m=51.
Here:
h=12 m=0
